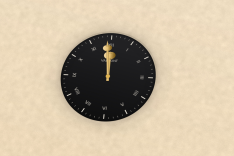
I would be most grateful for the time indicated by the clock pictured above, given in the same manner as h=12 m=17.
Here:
h=11 m=59
